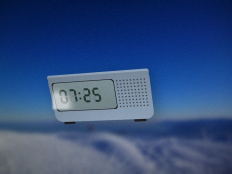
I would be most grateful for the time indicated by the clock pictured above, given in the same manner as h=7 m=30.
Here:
h=7 m=25
